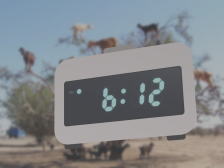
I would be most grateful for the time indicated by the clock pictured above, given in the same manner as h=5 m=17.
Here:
h=6 m=12
